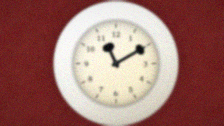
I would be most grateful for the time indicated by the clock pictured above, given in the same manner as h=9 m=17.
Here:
h=11 m=10
